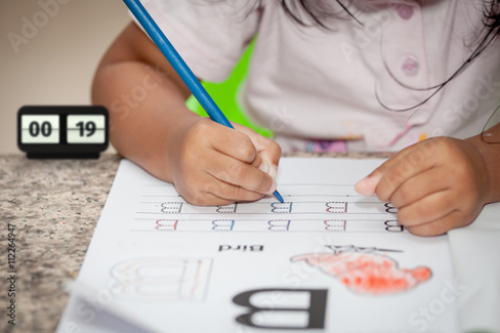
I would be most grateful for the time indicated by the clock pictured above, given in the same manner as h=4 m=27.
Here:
h=0 m=19
